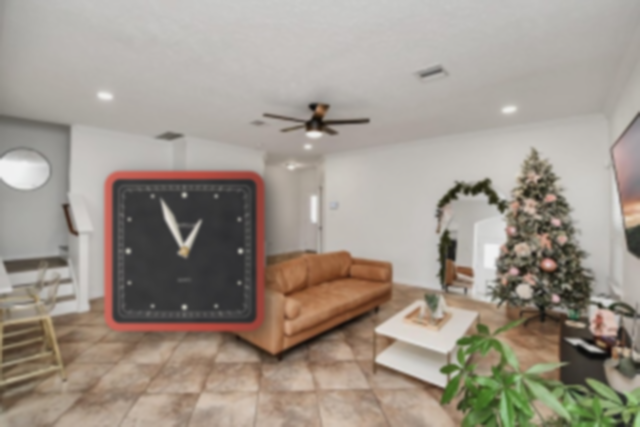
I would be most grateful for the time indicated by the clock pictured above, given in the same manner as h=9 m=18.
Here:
h=12 m=56
